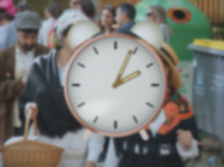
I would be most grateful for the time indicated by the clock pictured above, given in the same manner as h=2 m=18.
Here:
h=2 m=4
